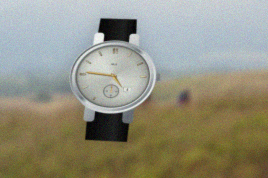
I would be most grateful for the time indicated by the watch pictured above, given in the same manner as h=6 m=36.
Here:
h=4 m=46
